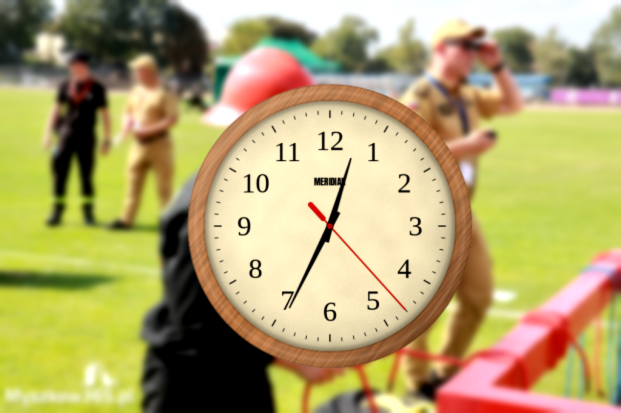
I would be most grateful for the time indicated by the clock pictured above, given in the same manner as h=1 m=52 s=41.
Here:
h=12 m=34 s=23
